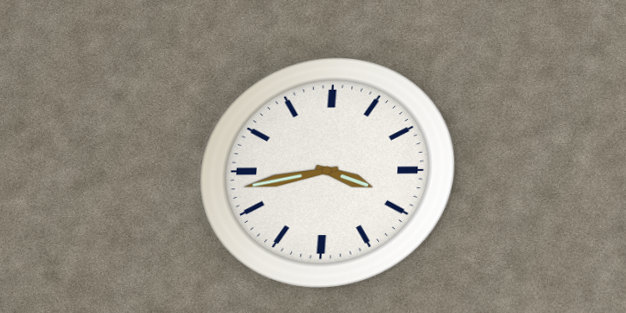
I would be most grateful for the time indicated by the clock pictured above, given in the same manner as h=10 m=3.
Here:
h=3 m=43
